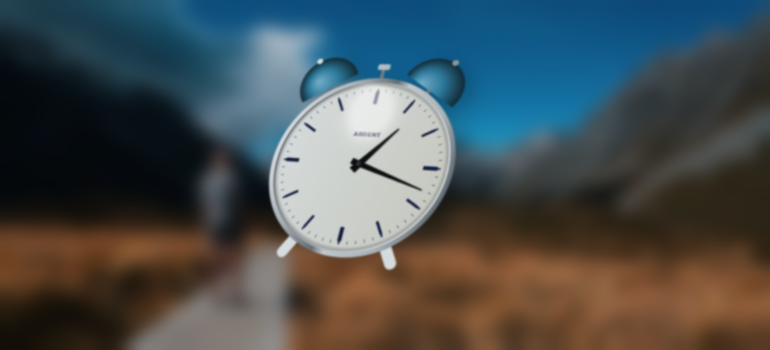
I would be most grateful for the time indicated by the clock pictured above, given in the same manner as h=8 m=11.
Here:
h=1 m=18
